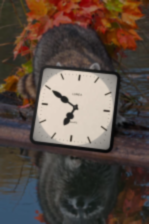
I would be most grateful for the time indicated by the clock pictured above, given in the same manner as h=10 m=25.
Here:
h=6 m=50
